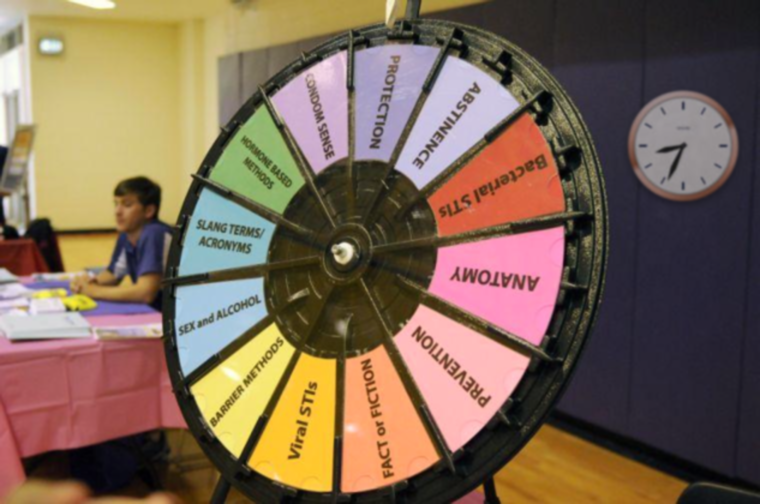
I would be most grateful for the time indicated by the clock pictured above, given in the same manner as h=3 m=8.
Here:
h=8 m=34
